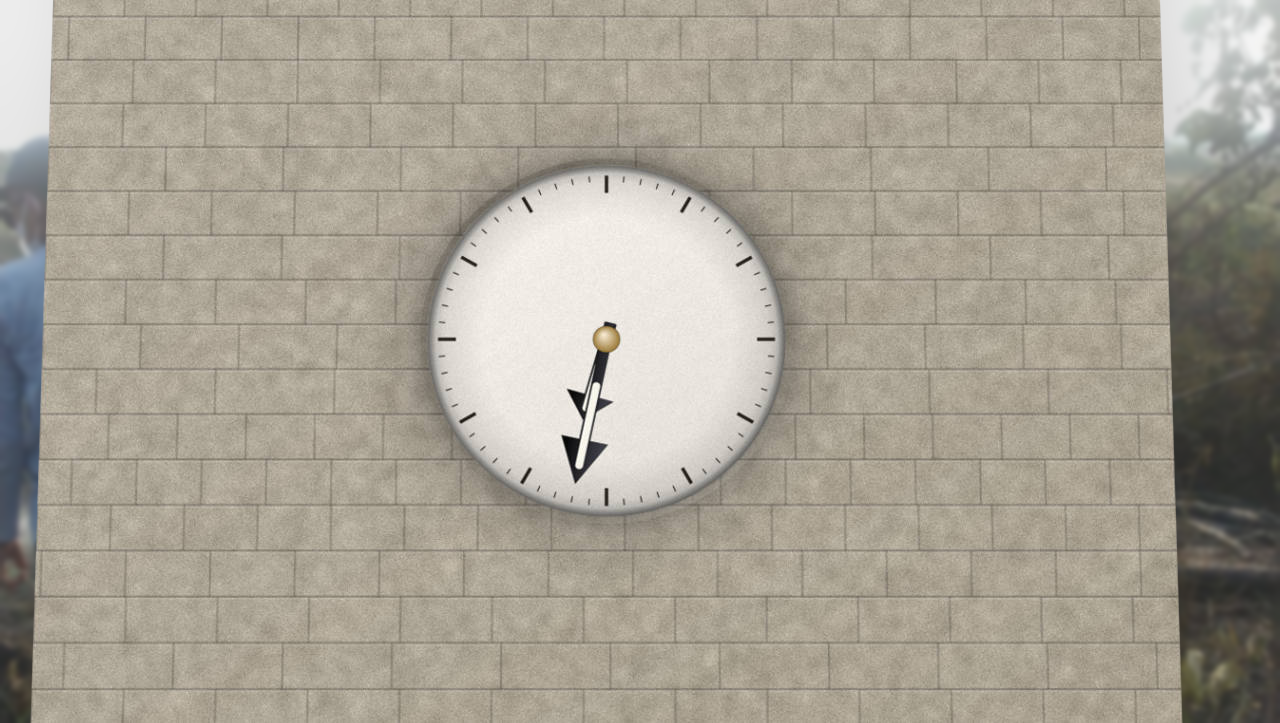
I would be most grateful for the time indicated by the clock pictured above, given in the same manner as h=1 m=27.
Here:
h=6 m=32
